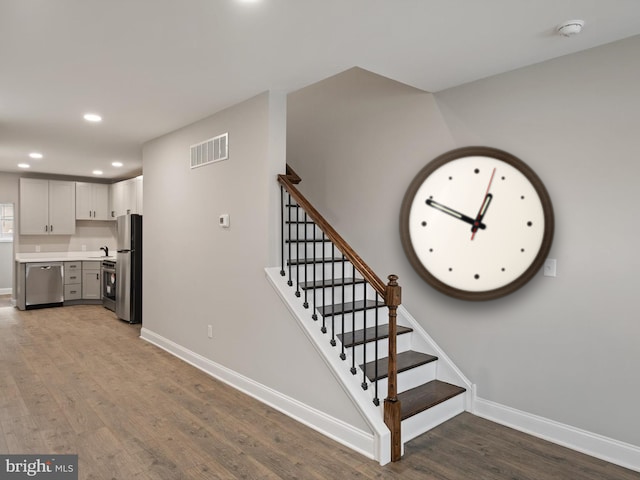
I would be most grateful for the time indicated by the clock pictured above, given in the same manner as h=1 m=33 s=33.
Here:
h=12 m=49 s=3
